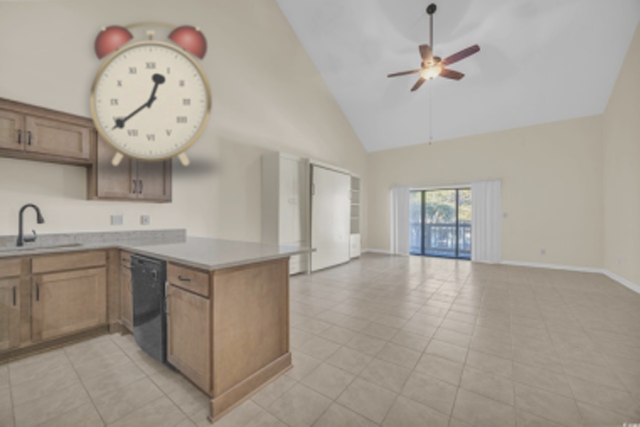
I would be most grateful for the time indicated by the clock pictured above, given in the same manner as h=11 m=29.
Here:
h=12 m=39
